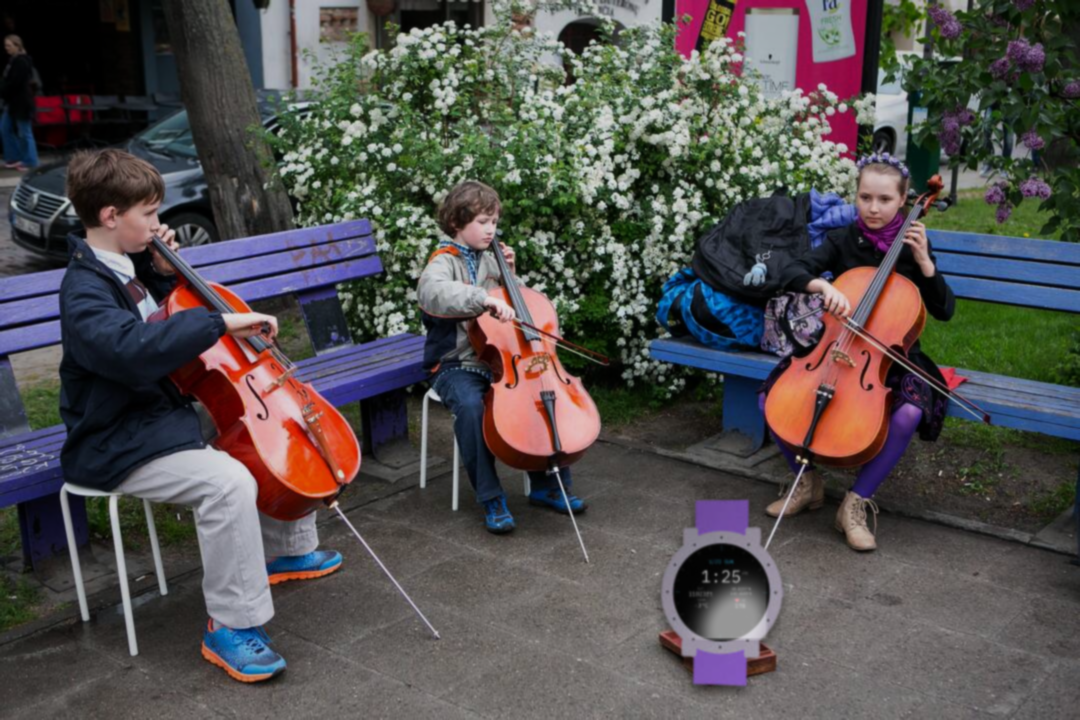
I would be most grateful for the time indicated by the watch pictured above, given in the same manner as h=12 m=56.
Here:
h=1 m=25
